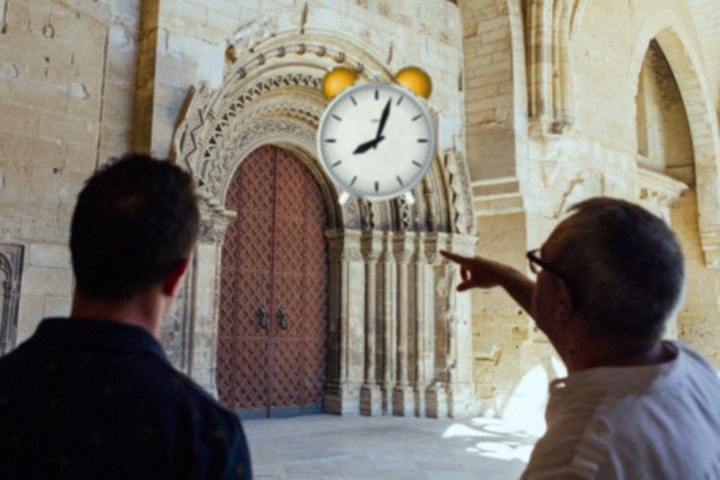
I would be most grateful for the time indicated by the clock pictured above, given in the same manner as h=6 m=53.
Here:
h=8 m=3
